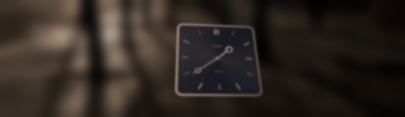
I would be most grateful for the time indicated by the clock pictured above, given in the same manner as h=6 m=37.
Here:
h=1 m=39
